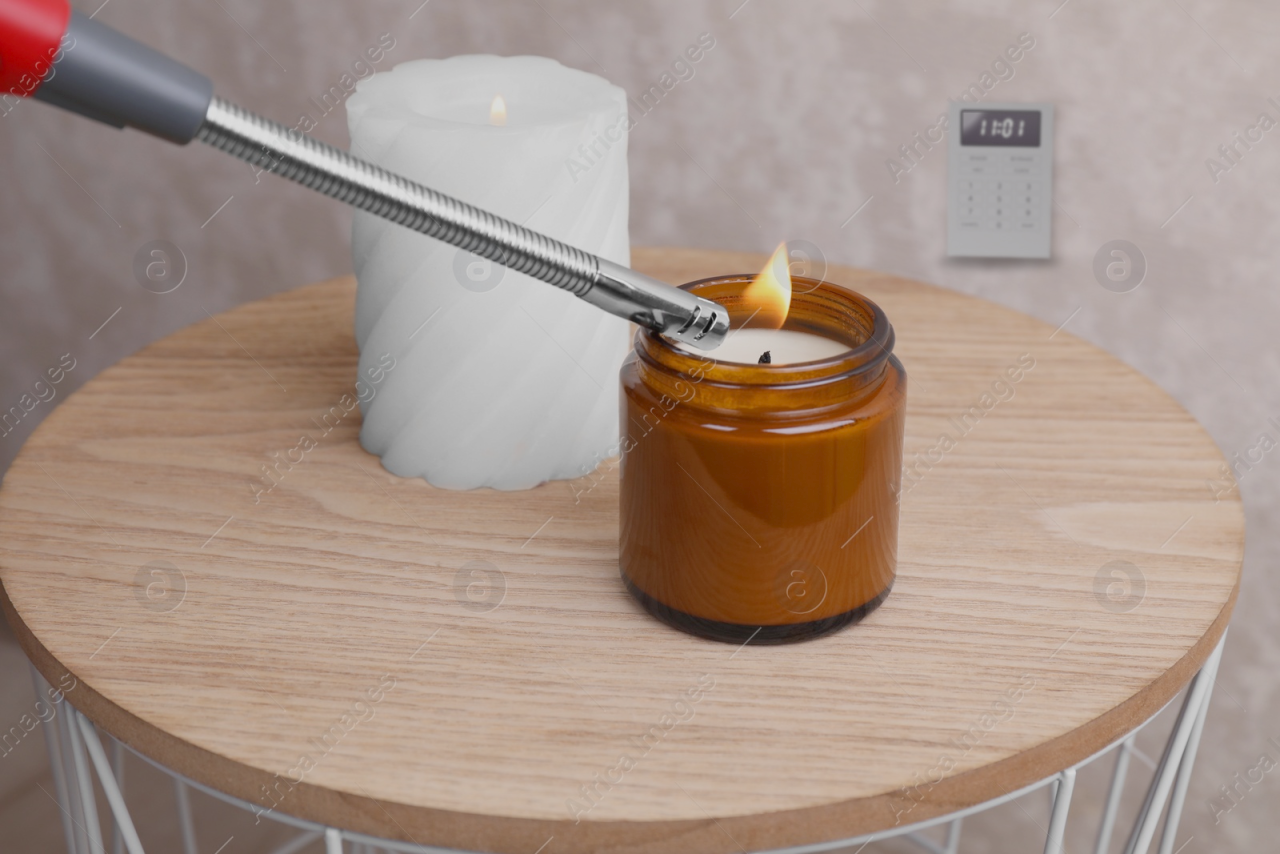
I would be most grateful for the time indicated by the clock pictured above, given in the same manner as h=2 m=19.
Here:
h=11 m=1
